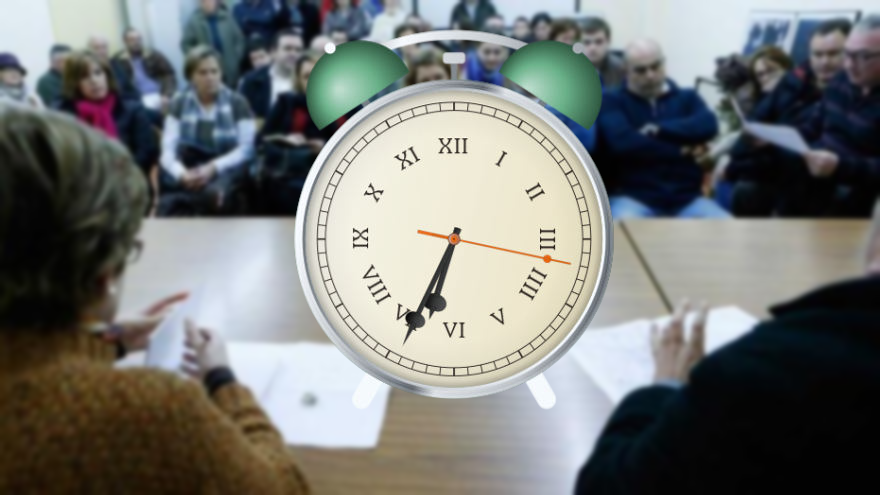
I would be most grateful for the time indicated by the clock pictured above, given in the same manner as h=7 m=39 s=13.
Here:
h=6 m=34 s=17
